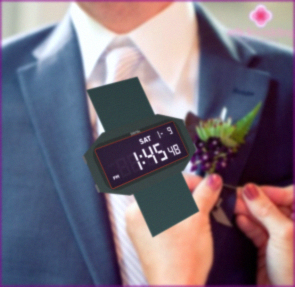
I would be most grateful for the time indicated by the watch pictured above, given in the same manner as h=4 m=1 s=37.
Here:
h=1 m=45 s=48
